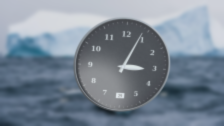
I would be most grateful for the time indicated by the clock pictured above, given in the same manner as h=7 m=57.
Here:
h=3 m=4
